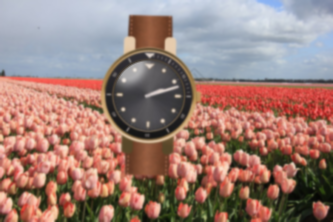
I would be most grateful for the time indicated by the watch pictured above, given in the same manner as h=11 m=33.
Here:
h=2 m=12
